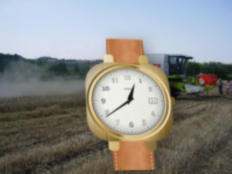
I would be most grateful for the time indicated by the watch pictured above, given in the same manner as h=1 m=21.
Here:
h=12 m=39
